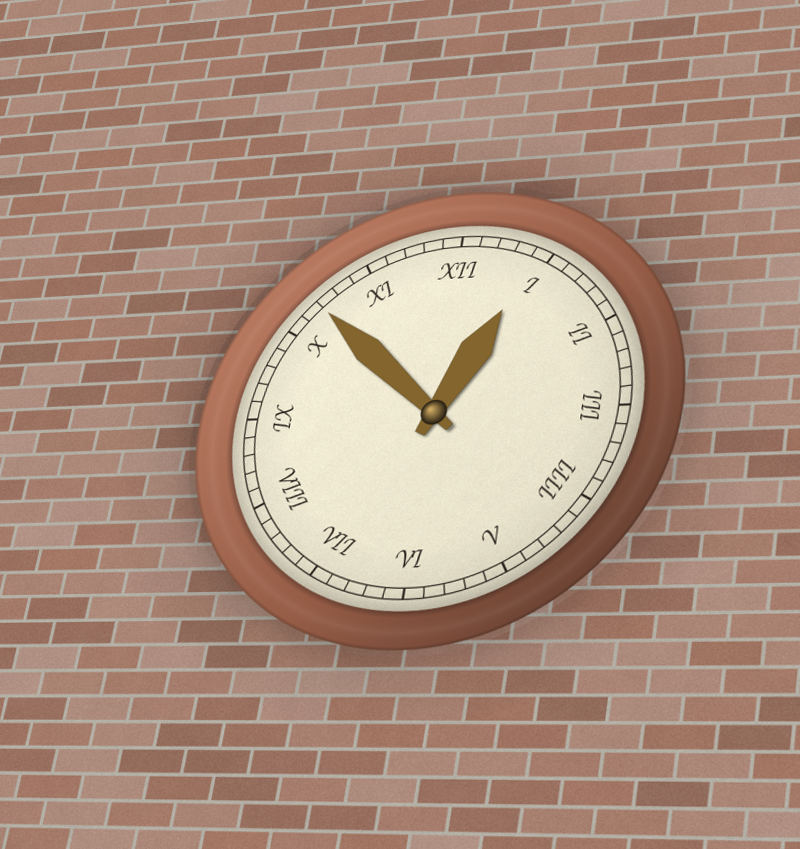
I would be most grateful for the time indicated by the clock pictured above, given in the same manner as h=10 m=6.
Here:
h=12 m=52
